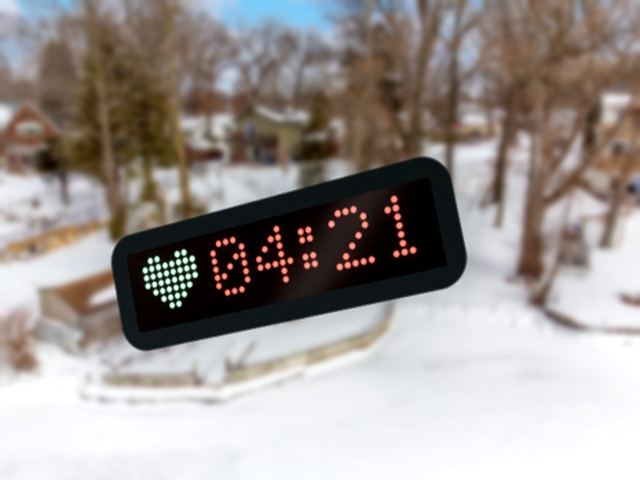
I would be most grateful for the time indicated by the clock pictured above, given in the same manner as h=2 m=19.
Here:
h=4 m=21
